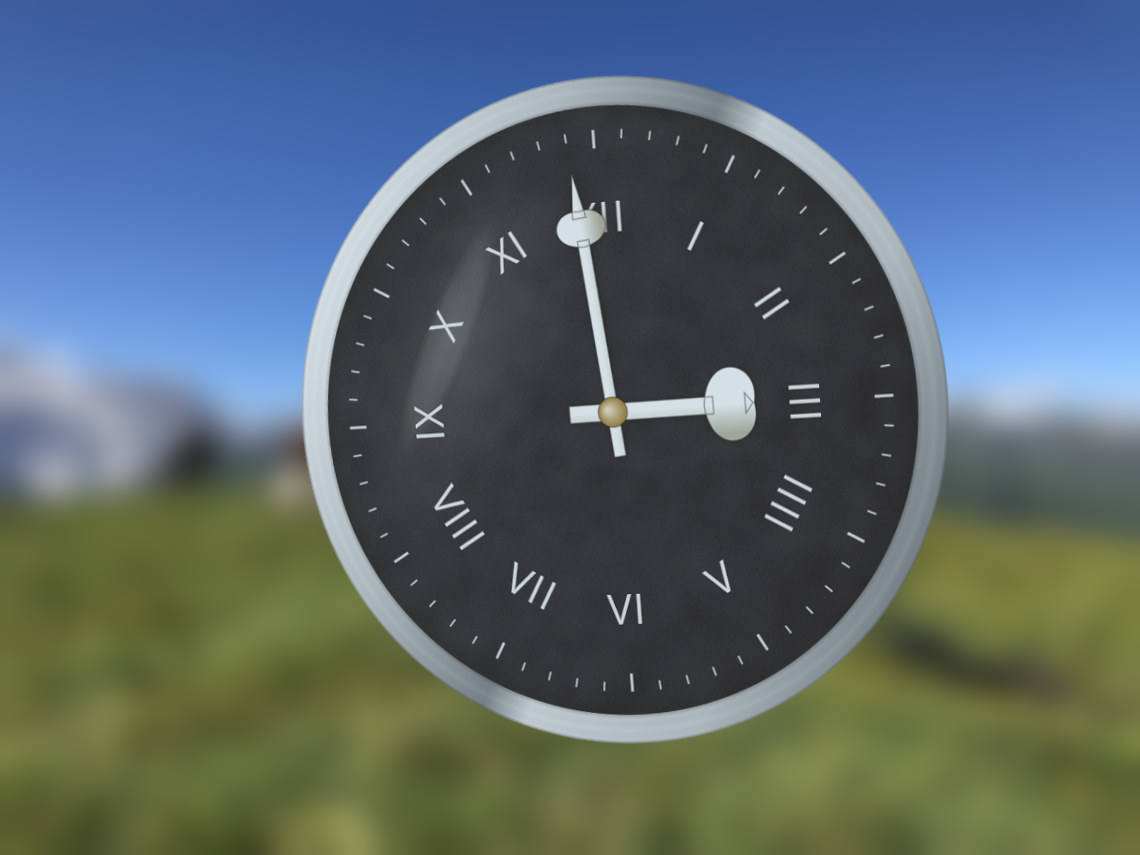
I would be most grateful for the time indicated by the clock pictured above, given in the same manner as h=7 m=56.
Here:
h=2 m=59
